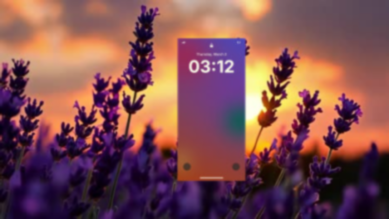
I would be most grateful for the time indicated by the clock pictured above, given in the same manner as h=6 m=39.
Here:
h=3 m=12
